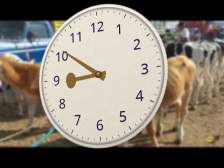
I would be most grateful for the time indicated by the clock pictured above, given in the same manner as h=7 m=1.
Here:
h=8 m=51
